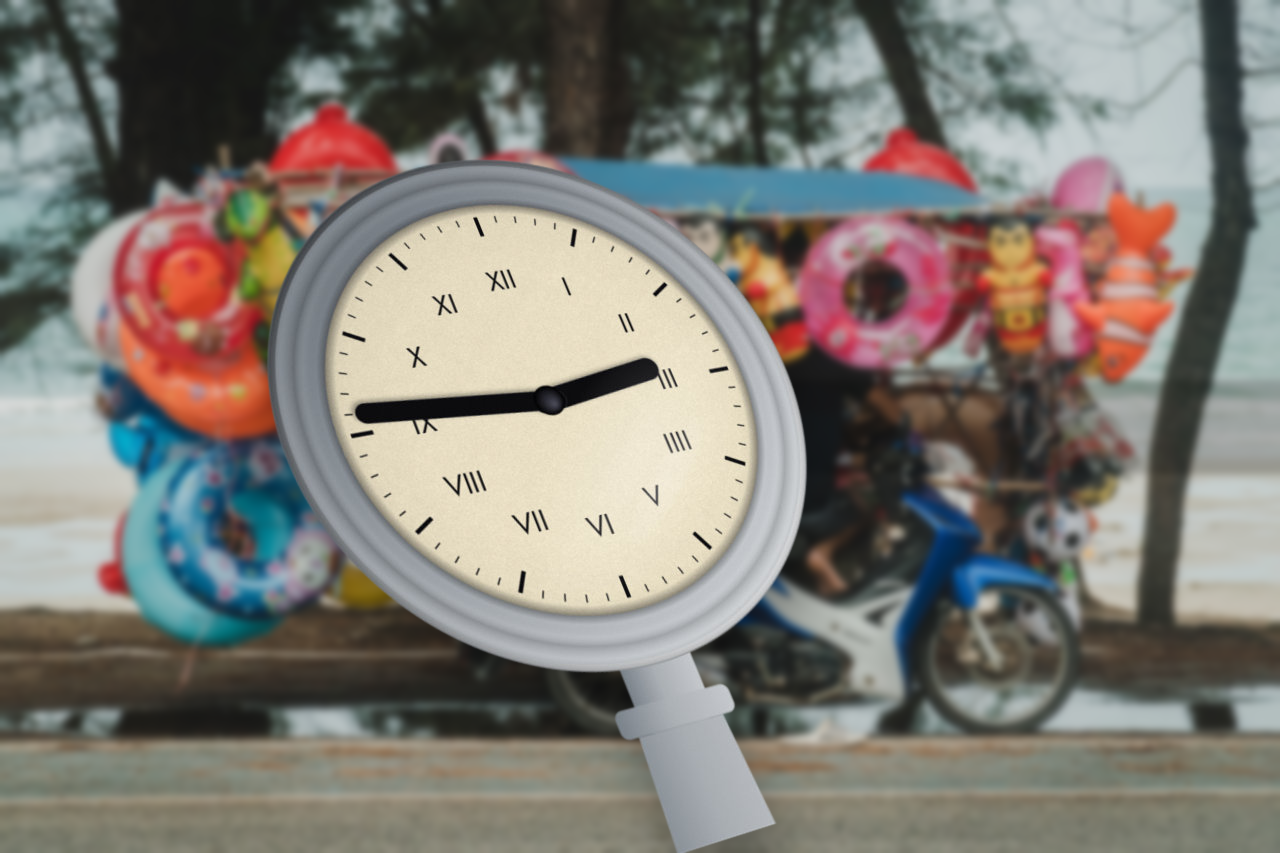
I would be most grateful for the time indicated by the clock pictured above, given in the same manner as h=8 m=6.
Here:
h=2 m=46
